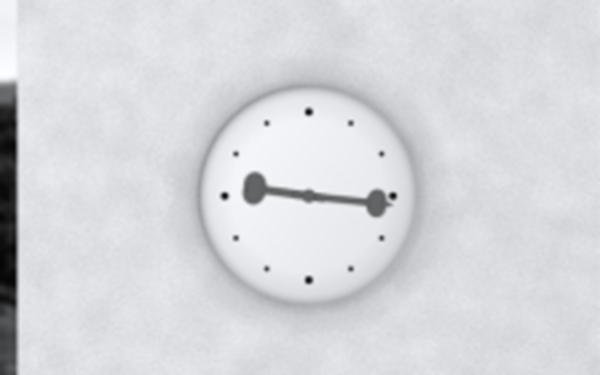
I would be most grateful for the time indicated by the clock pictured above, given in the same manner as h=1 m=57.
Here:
h=9 m=16
